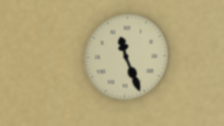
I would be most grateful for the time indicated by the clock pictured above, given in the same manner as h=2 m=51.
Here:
h=11 m=26
